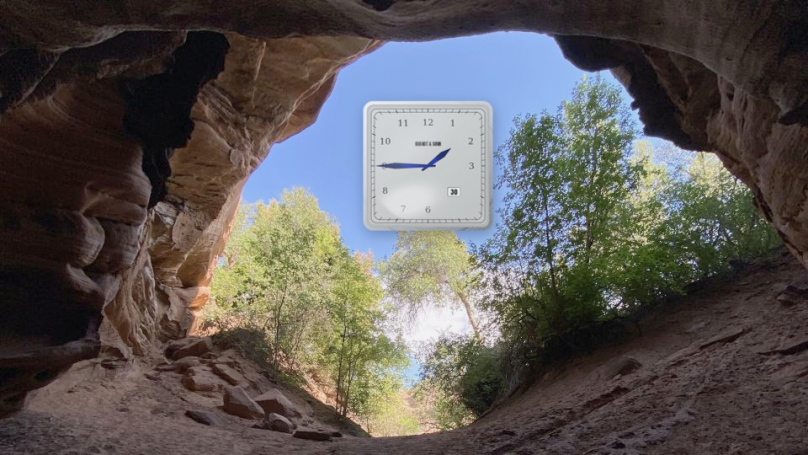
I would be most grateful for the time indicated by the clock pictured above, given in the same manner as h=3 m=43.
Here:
h=1 m=45
